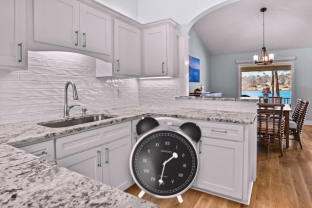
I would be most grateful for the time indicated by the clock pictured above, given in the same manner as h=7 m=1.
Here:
h=1 m=31
